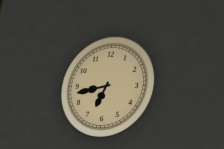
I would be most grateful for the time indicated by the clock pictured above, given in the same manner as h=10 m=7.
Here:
h=6 m=43
